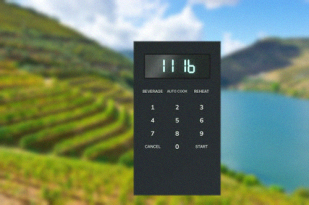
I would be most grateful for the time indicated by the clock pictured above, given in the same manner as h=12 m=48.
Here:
h=11 m=16
